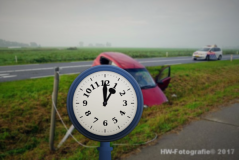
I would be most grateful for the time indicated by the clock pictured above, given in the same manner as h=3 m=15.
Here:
h=1 m=0
